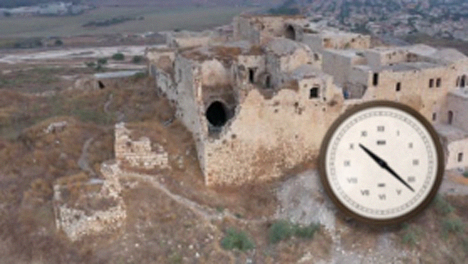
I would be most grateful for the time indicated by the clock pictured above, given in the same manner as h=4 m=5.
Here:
h=10 m=22
